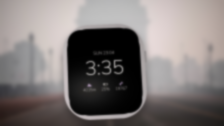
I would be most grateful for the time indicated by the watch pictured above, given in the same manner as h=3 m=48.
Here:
h=3 m=35
